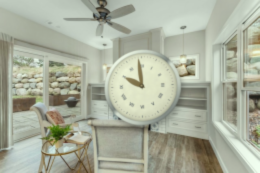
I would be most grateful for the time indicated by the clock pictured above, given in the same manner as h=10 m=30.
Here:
h=9 m=59
